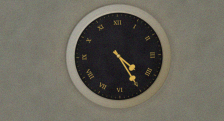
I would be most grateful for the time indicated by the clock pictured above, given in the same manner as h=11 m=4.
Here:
h=4 m=25
